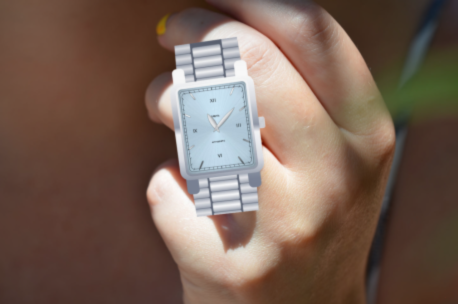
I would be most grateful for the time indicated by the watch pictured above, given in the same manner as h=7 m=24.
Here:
h=11 m=8
